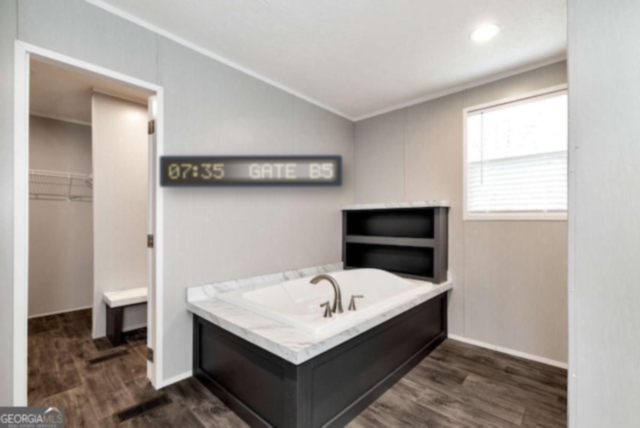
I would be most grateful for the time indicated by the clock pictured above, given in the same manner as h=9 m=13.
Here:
h=7 m=35
